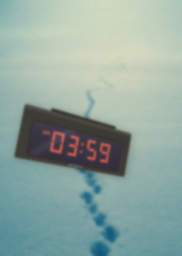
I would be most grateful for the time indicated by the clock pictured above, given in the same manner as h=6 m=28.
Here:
h=3 m=59
